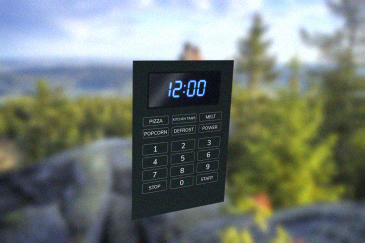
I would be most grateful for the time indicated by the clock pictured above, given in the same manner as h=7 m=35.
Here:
h=12 m=0
